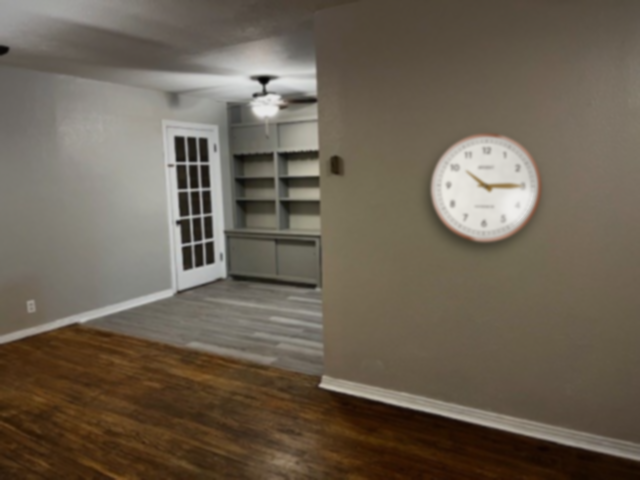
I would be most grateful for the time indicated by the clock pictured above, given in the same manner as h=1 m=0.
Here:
h=10 m=15
